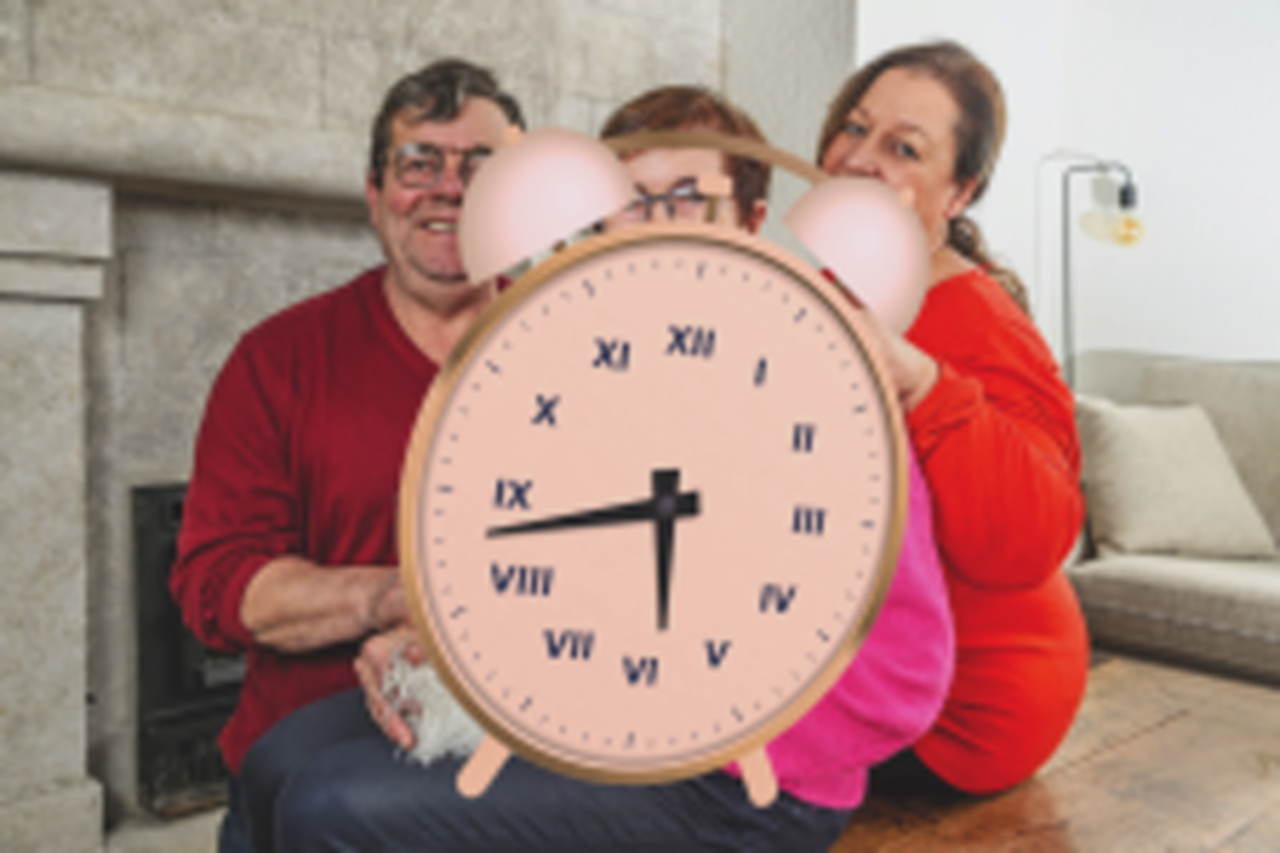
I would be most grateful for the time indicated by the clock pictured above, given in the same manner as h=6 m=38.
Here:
h=5 m=43
